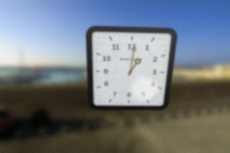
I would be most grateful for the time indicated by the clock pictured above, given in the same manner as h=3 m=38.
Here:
h=1 m=1
